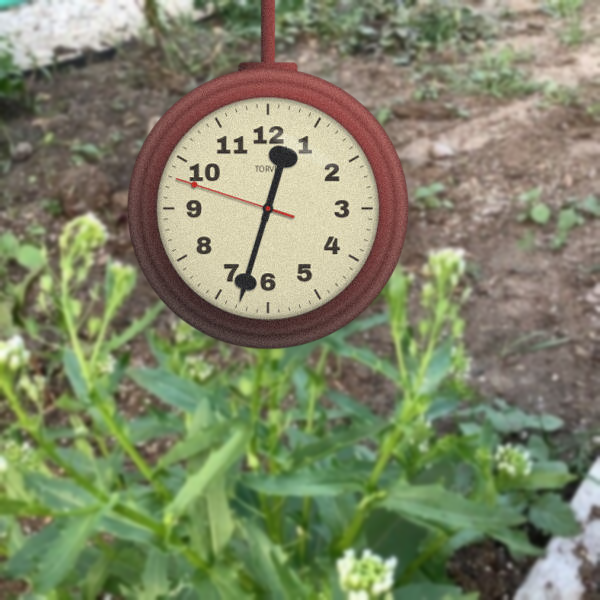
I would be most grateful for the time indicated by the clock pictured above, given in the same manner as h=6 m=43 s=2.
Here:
h=12 m=32 s=48
